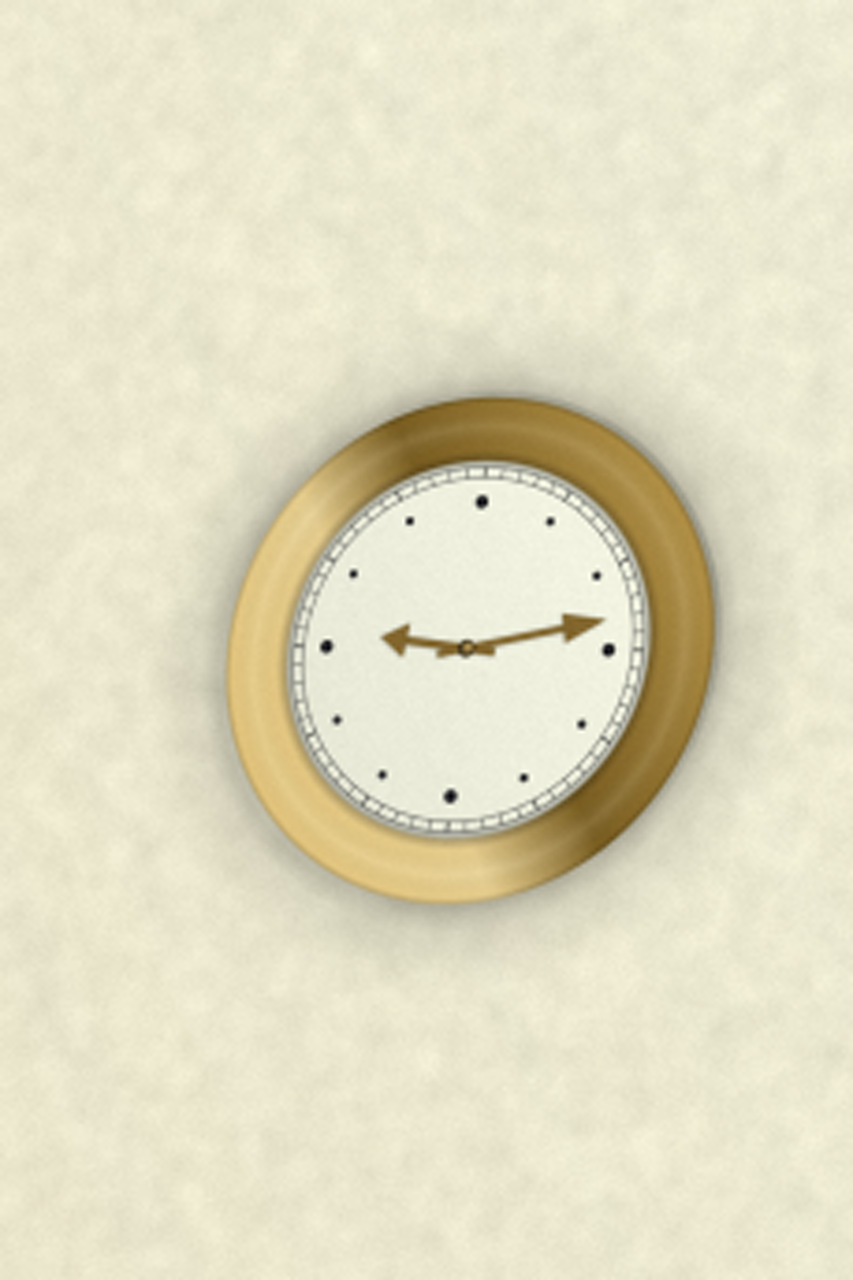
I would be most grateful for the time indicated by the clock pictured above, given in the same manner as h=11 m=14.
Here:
h=9 m=13
